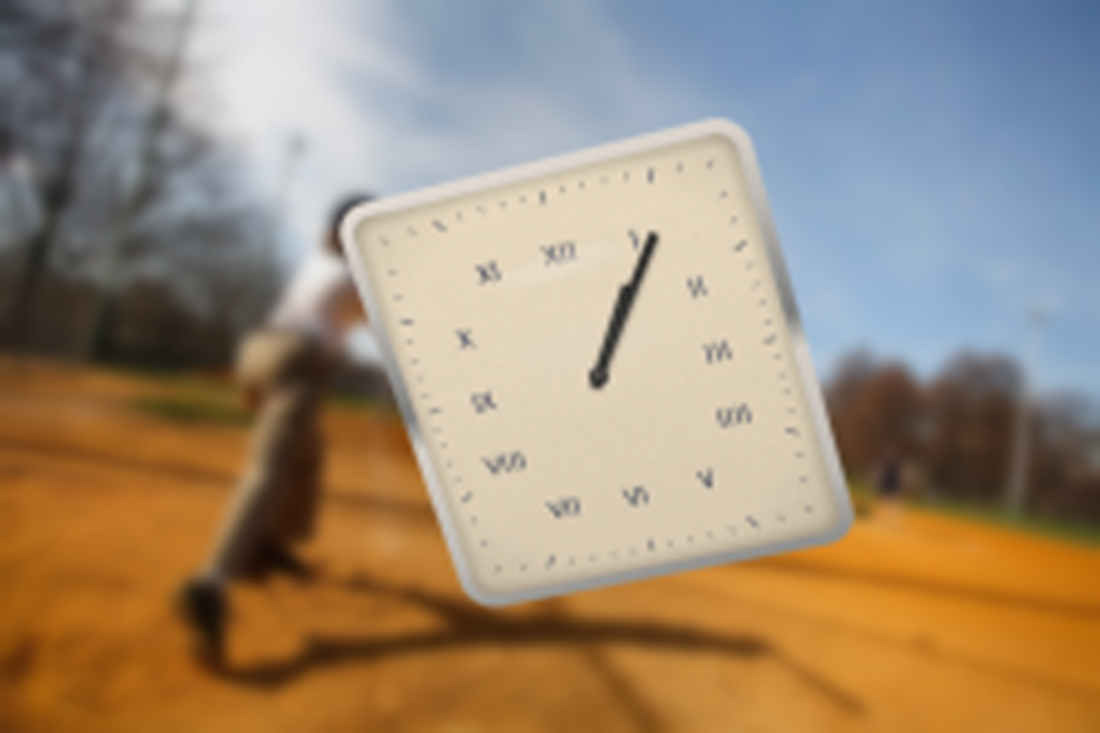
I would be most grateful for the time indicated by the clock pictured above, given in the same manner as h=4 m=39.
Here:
h=1 m=6
